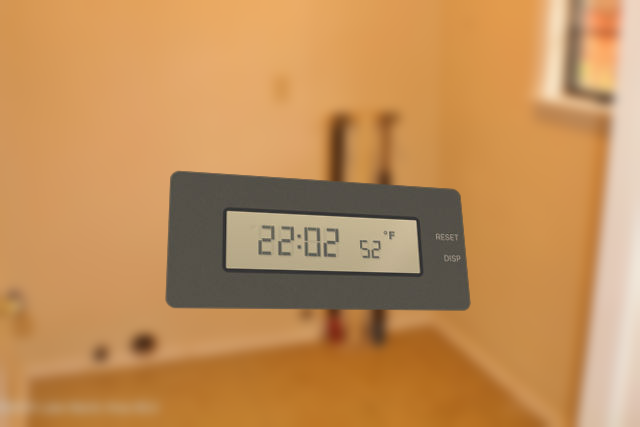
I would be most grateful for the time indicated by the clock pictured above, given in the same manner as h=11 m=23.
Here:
h=22 m=2
